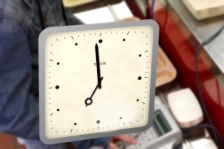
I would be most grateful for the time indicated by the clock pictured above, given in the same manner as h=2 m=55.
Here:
h=6 m=59
